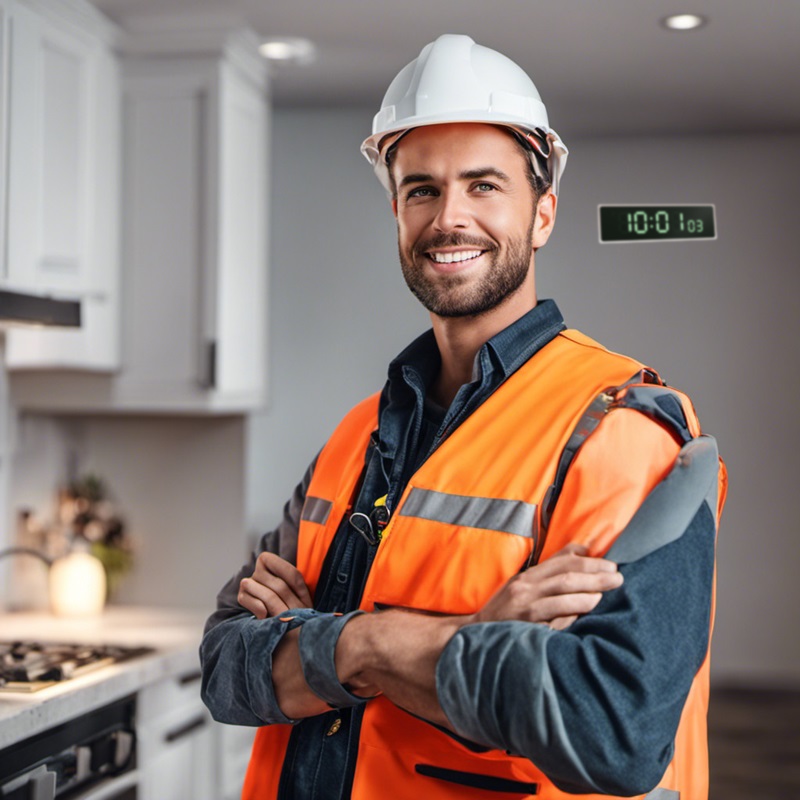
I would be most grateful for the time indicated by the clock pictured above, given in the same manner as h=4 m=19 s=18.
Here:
h=10 m=1 s=3
